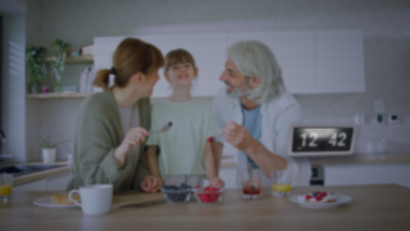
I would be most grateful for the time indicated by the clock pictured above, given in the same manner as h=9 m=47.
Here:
h=12 m=42
